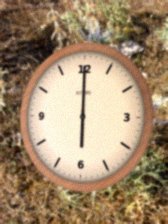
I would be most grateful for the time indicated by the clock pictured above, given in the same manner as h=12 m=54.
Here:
h=6 m=0
